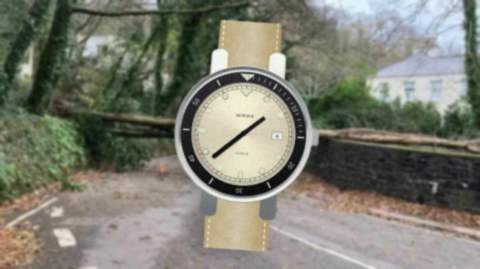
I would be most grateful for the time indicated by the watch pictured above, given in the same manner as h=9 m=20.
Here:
h=1 m=38
